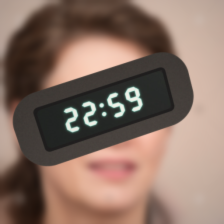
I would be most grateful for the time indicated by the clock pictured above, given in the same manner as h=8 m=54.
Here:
h=22 m=59
